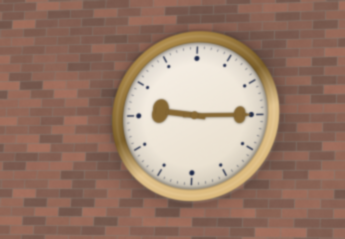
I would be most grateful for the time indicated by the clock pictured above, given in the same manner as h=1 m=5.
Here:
h=9 m=15
